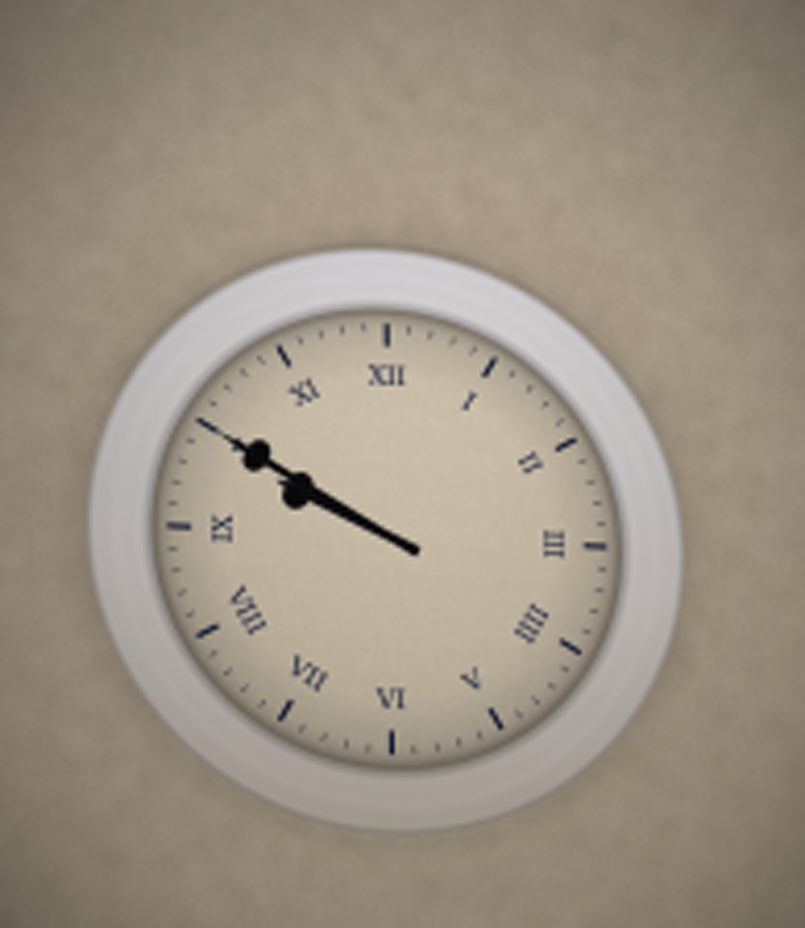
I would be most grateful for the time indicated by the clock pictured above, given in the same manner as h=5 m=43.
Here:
h=9 m=50
